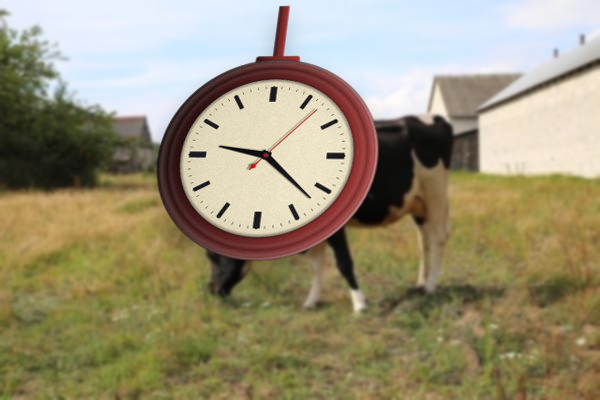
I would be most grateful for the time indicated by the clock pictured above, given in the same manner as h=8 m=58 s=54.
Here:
h=9 m=22 s=7
